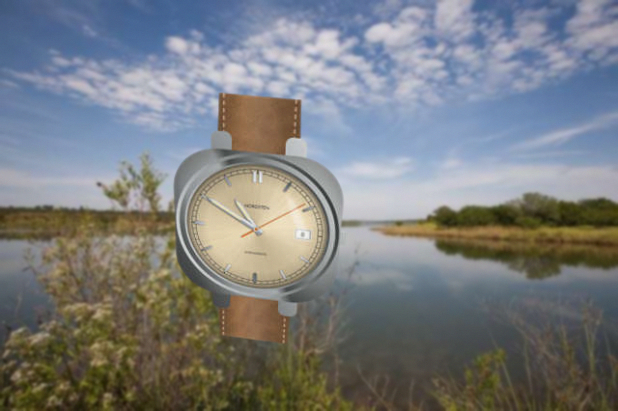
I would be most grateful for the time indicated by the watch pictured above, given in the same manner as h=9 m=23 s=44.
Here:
h=10 m=50 s=9
